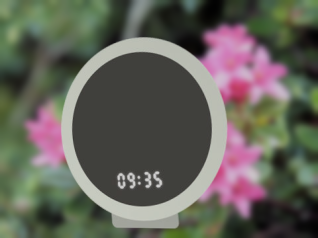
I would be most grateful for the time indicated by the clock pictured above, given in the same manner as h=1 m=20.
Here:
h=9 m=35
